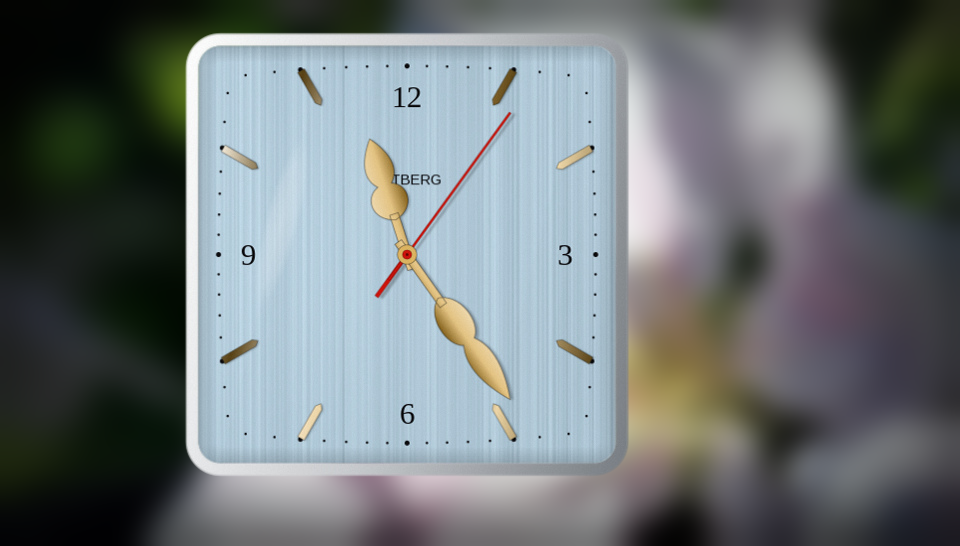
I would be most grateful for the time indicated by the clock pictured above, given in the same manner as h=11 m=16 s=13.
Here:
h=11 m=24 s=6
